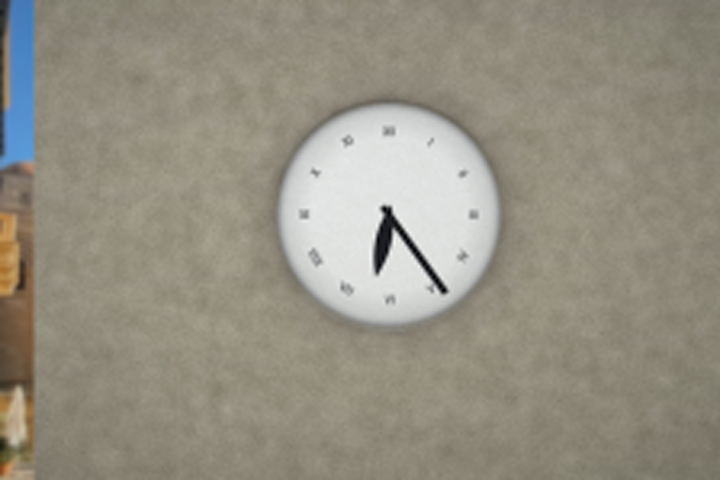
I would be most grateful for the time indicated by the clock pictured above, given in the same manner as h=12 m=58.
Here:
h=6 m=24
